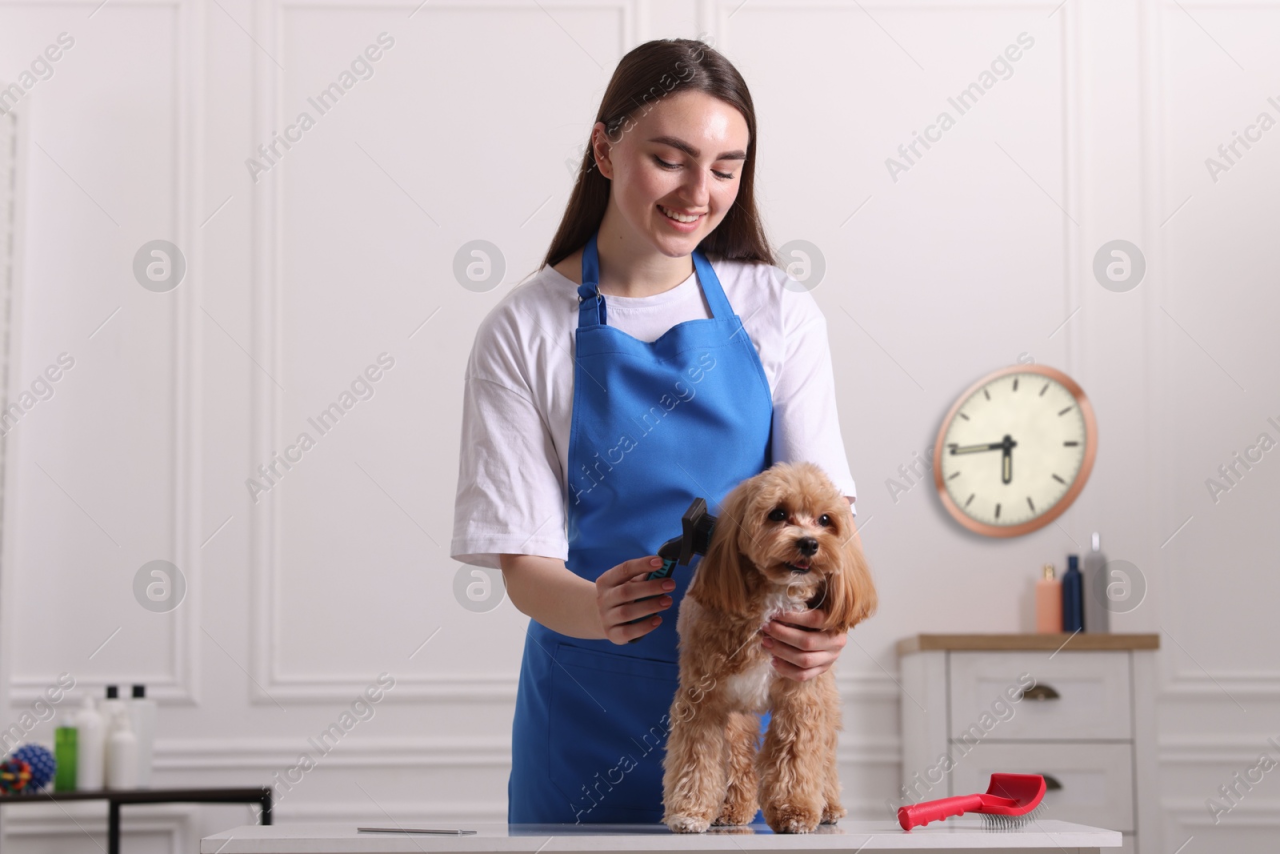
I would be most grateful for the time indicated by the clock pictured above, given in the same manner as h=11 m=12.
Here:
h=5 m=44
